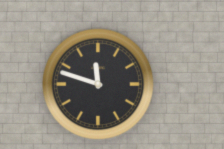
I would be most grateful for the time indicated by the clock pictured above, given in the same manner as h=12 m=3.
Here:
h=11 m=48
